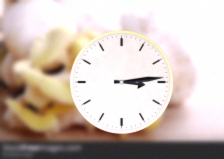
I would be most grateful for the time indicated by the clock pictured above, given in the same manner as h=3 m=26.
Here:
h=3 m=14
